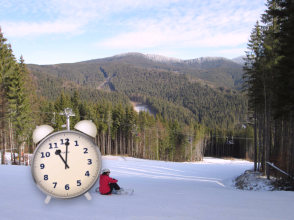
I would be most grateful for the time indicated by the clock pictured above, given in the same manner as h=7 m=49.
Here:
h=11 m=1
